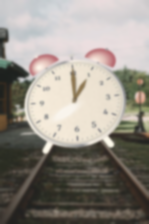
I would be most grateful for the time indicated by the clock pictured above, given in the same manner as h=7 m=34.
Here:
h=1 m=0
